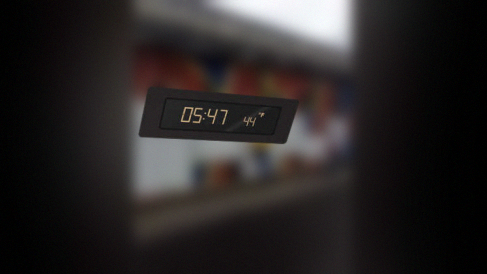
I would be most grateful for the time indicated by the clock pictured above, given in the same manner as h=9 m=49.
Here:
h=5 m=47
